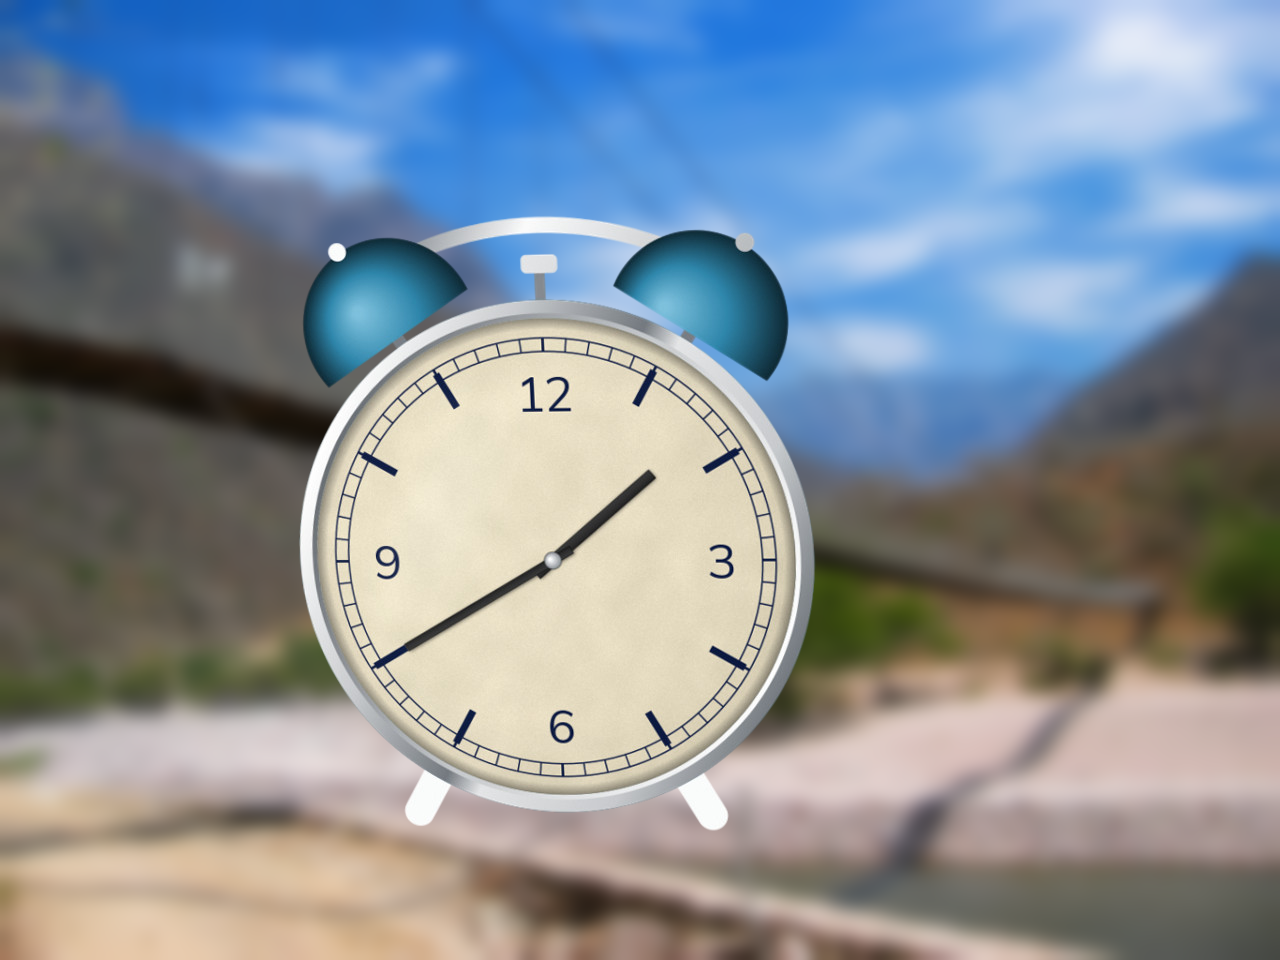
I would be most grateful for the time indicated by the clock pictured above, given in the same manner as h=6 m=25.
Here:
h=1 m=40
